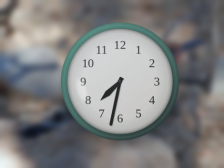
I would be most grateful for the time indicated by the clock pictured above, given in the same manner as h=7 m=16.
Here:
h=7 m=32
